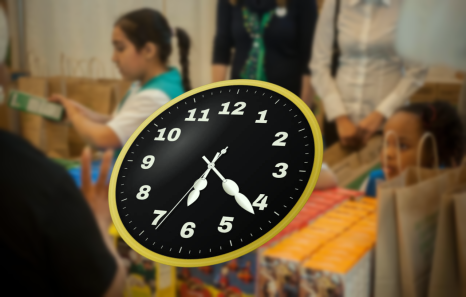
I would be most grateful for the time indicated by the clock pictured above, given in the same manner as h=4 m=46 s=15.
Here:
h=6 m=21 s=34
